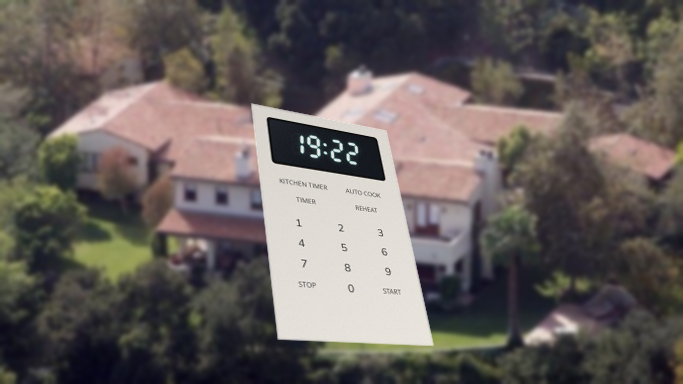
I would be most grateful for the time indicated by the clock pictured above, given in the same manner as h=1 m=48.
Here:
h=19 m=22
